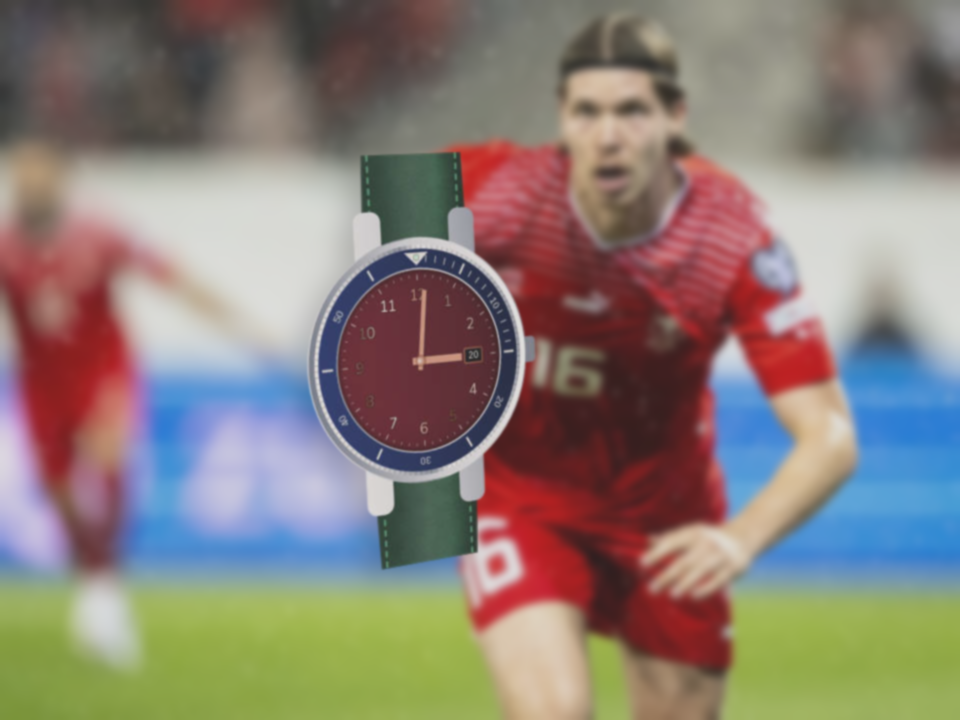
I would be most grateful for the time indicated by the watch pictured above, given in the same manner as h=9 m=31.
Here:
h=3 m=1
